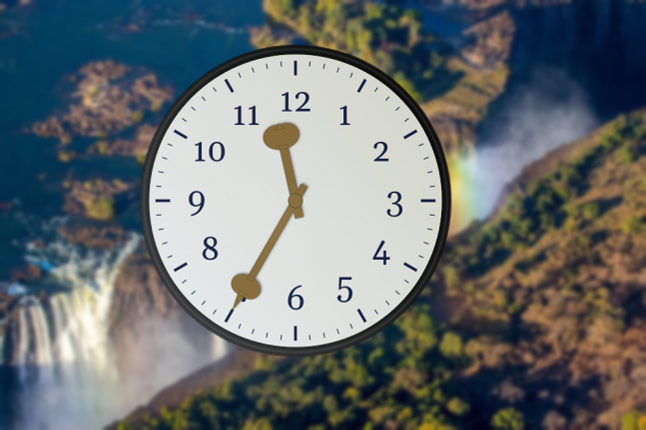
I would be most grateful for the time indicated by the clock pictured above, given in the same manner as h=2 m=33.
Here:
h=11 m=35
